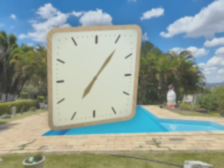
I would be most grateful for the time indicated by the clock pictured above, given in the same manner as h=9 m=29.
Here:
h=7 m=6
